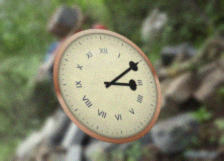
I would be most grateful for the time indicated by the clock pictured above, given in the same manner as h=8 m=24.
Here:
h=3 m=10
